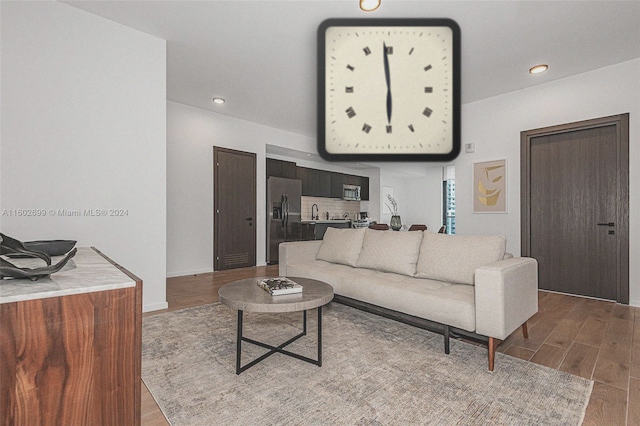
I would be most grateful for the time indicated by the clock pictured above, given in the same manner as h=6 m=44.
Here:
h=5 m=59
